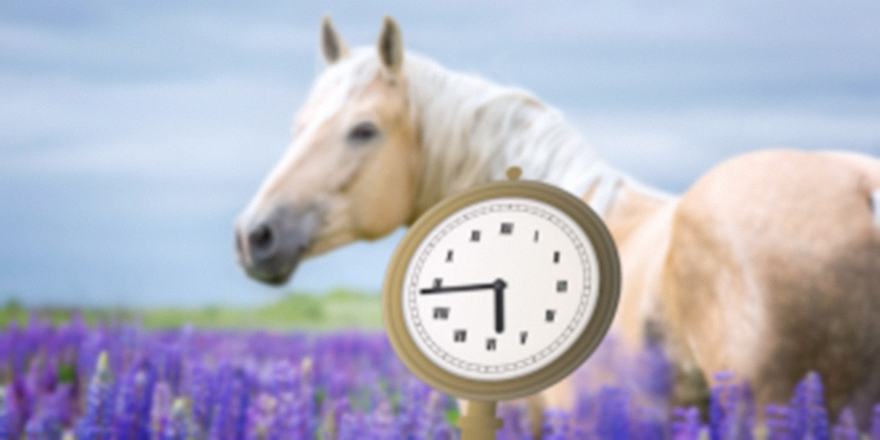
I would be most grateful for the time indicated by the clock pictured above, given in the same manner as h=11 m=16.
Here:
h=5 m=44
